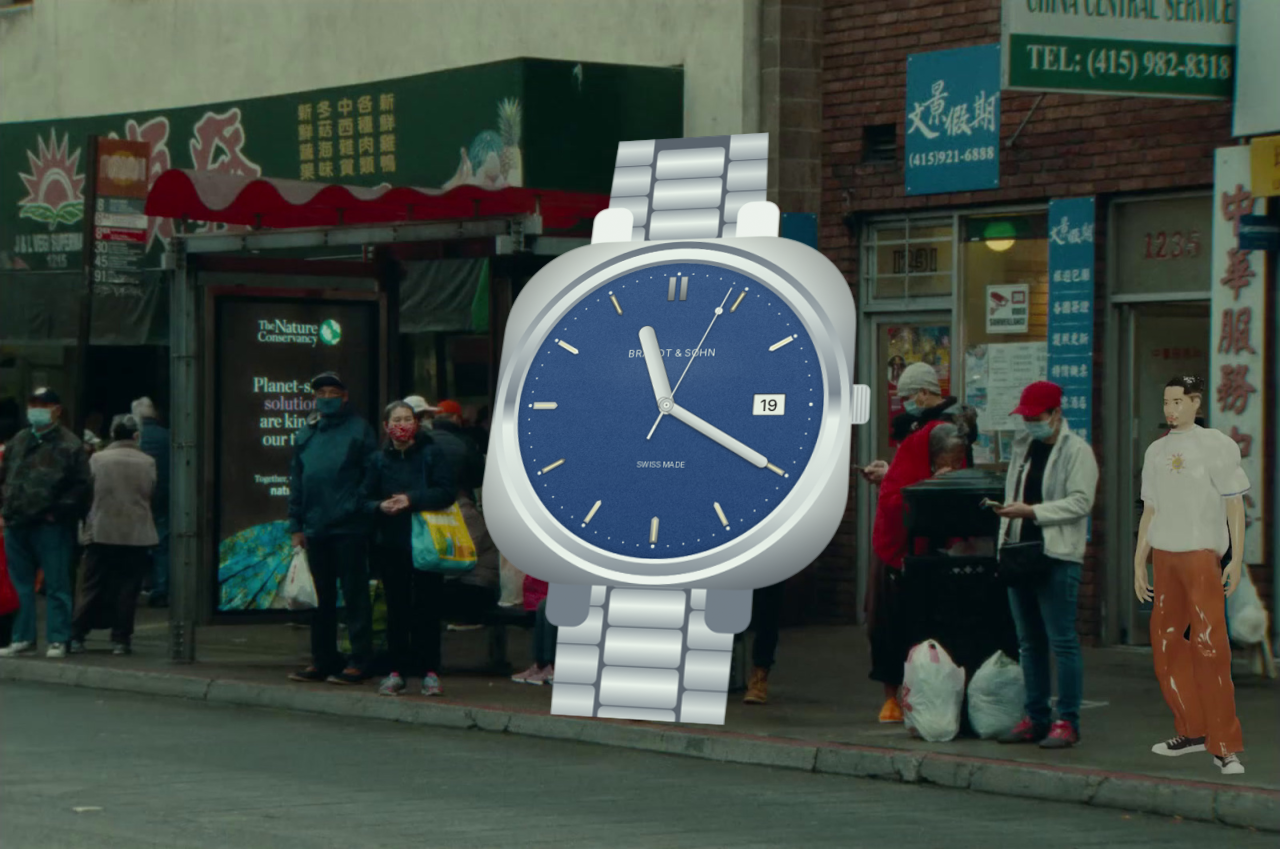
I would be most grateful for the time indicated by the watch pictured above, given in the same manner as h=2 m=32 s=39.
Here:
h=11 m=20 s=4
